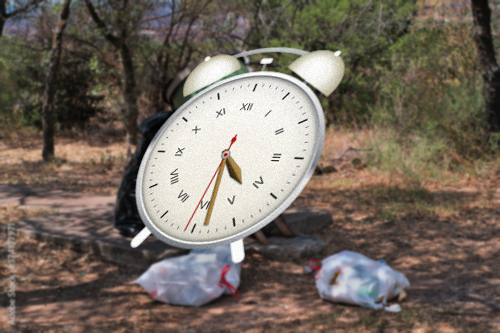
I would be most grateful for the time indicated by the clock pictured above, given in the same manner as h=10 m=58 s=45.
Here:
h=4 m=28 s=31
